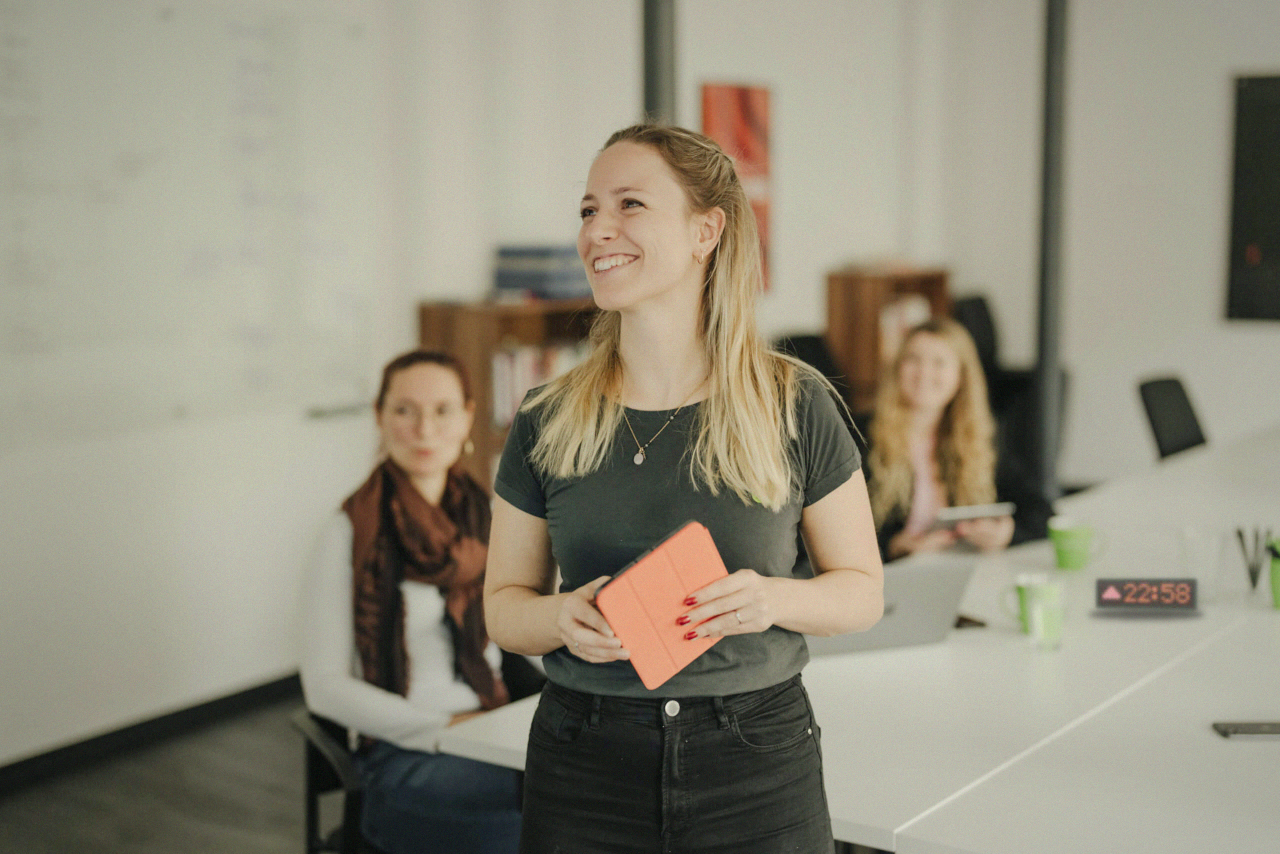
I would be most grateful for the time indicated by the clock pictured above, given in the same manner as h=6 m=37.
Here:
h=22 m=58
